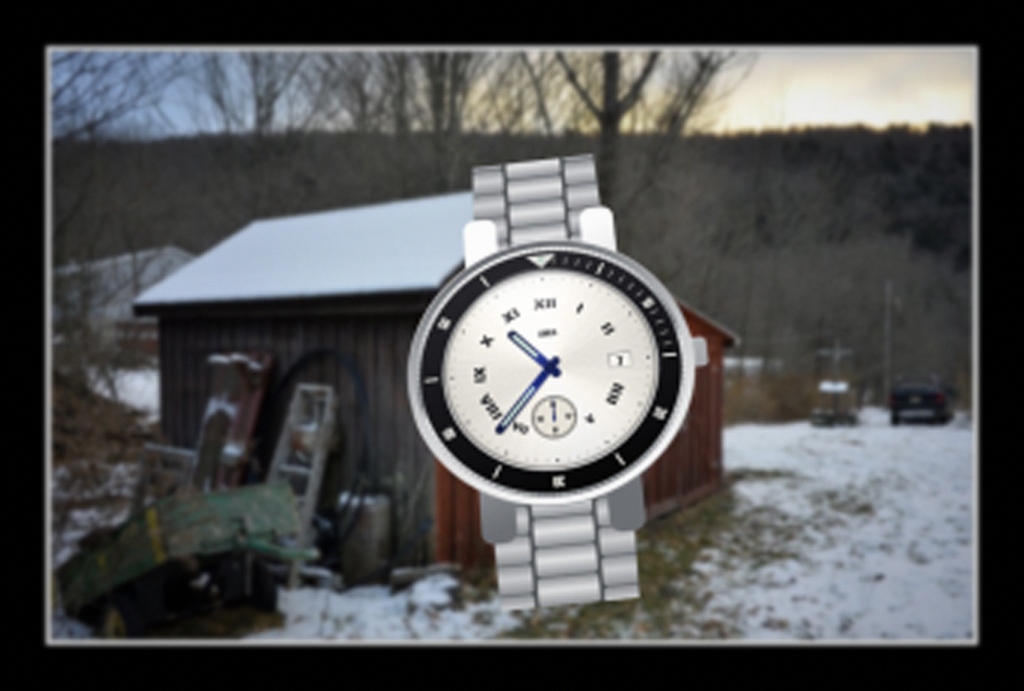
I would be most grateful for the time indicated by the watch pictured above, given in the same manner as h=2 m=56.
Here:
h=10 m=37
